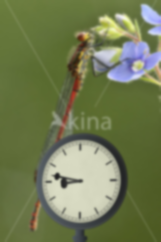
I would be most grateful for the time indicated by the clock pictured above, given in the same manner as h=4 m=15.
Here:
h=8 m=47
